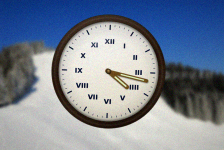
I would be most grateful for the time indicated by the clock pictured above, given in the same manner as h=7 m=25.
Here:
h=4 m=17
